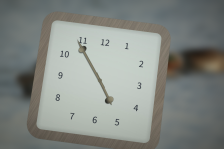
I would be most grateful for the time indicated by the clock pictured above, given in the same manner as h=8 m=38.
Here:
h=4 m=54
